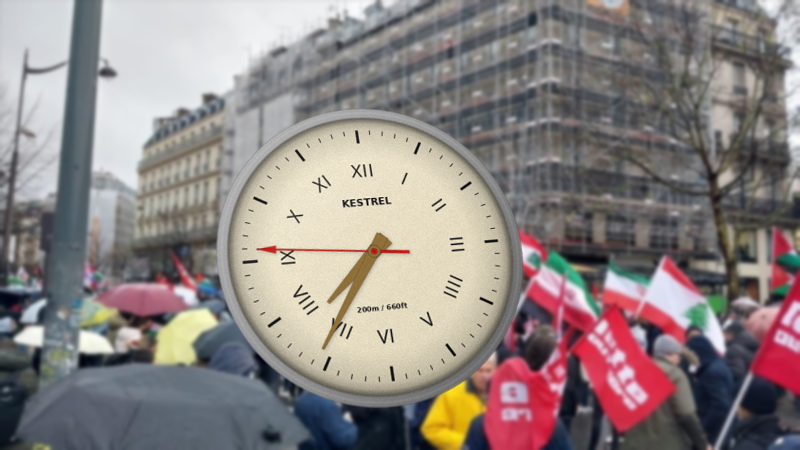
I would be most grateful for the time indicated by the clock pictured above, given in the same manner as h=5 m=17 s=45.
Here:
h=7 m=35 s=46
